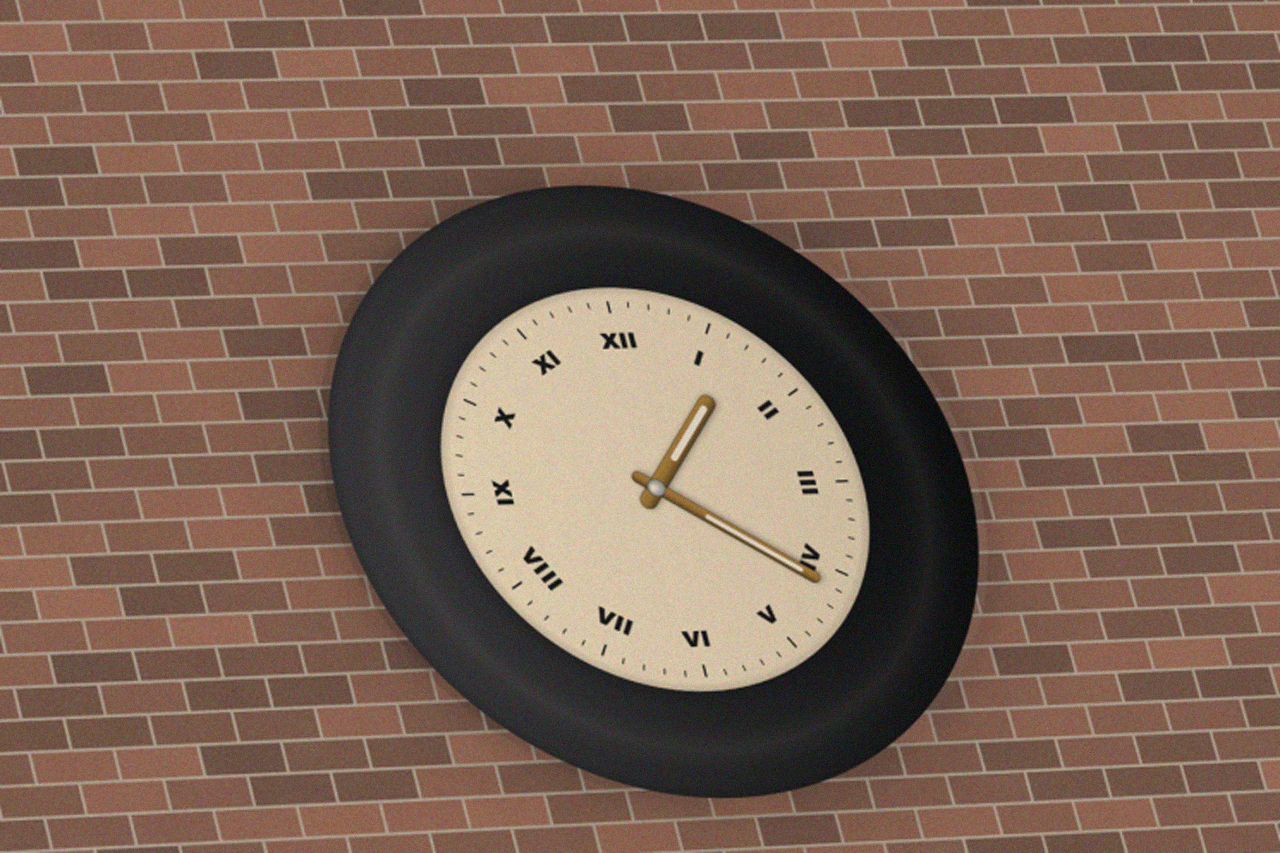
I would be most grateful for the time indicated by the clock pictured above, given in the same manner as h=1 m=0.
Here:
h=1 m=21
